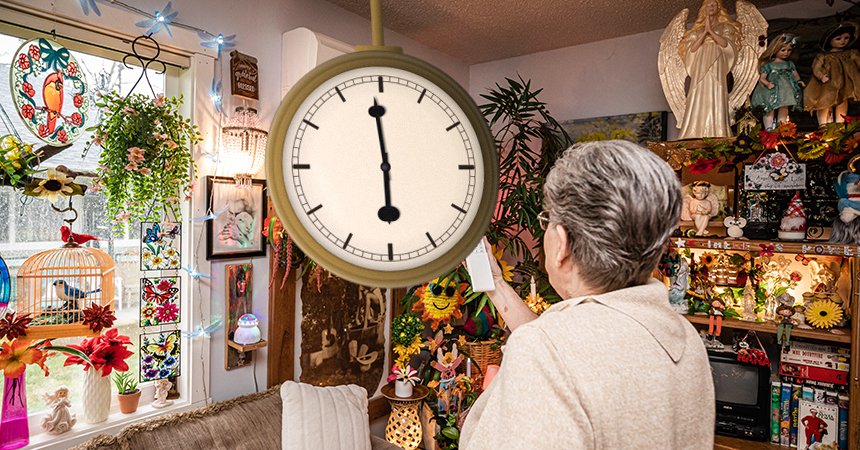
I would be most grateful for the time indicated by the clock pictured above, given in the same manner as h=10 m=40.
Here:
h=5 m=59
